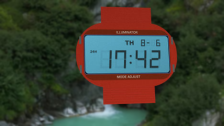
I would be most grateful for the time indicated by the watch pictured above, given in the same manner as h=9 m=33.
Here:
h=17 m=42
